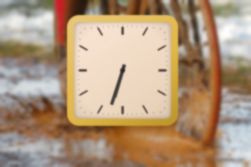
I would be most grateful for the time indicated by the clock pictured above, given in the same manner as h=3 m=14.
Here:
h=6 m=33
